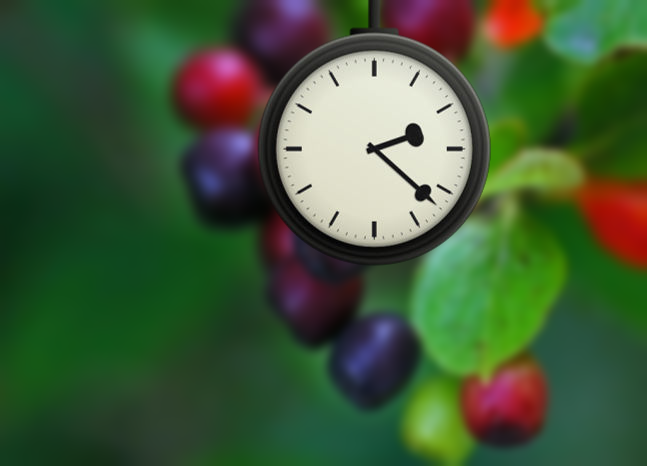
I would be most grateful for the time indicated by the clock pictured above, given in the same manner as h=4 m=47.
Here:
h=2 m=22
